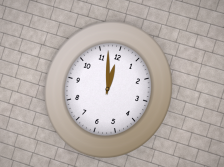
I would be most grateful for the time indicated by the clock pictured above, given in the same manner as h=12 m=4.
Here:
h=11 m=57
